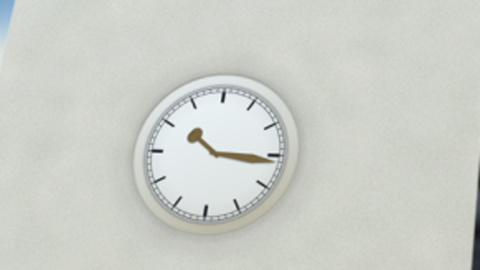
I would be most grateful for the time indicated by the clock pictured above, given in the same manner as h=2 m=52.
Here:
h=10 m=16
